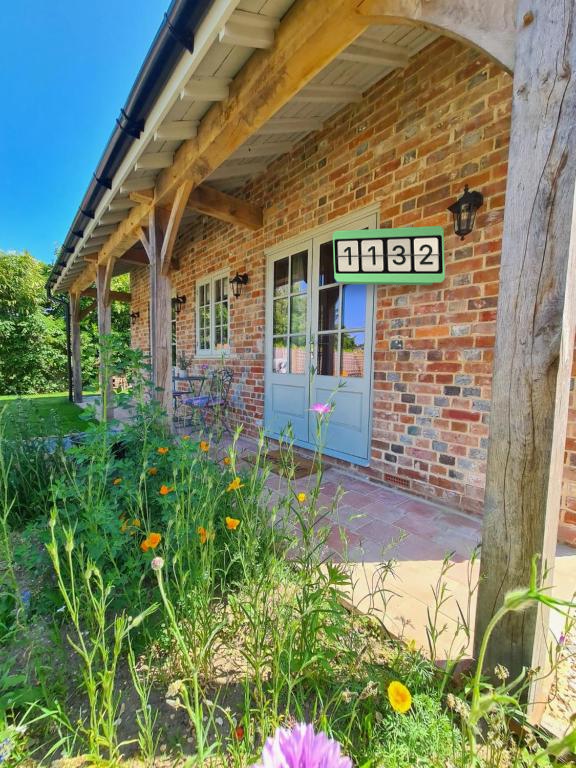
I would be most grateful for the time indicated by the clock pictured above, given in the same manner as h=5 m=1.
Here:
h=11 m=32
